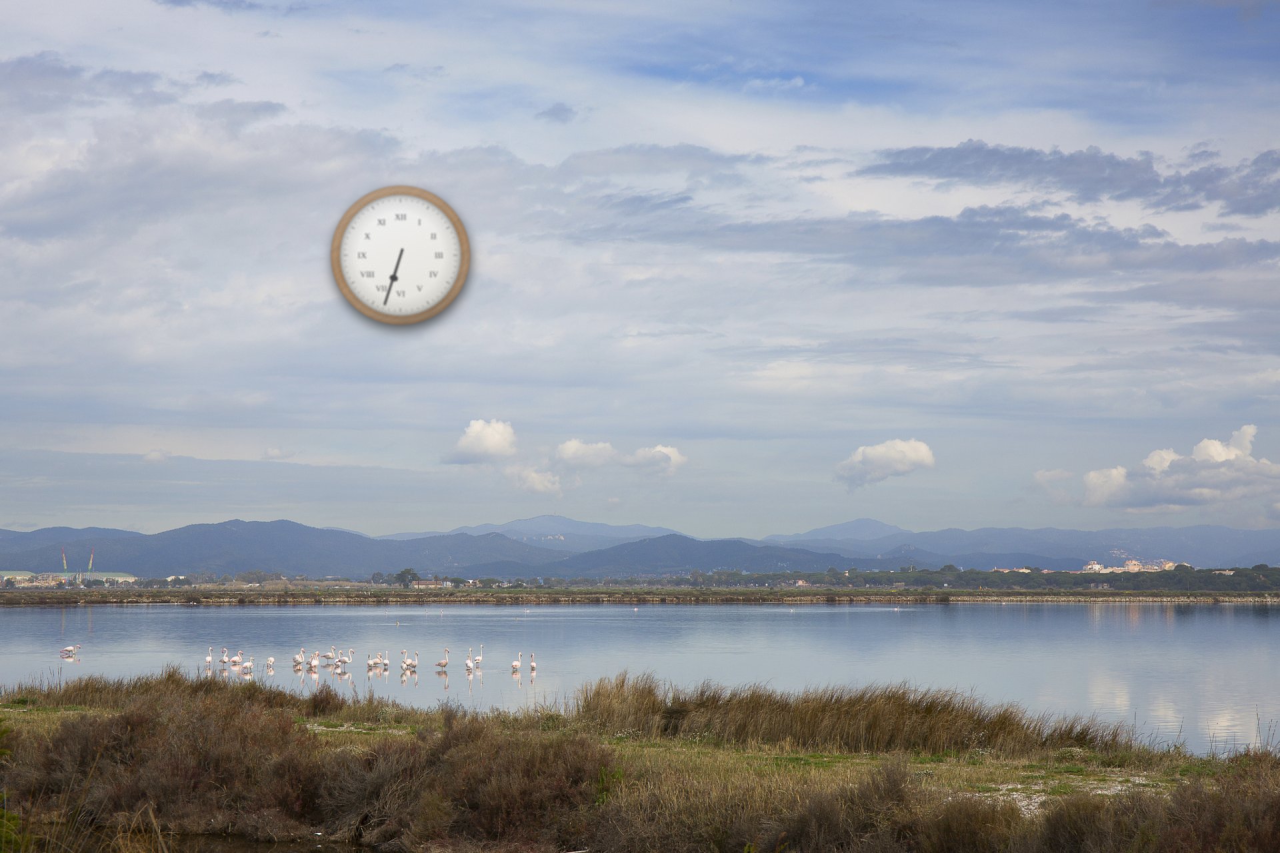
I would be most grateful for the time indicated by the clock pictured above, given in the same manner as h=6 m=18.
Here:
h=6 m=33
